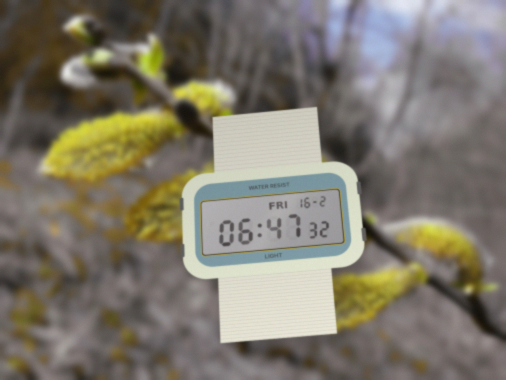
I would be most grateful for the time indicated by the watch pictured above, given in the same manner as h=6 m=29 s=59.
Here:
h=6 m=47 s=32
